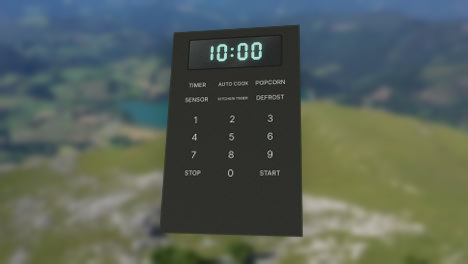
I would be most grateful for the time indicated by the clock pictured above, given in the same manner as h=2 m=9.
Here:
h=10 m=0
